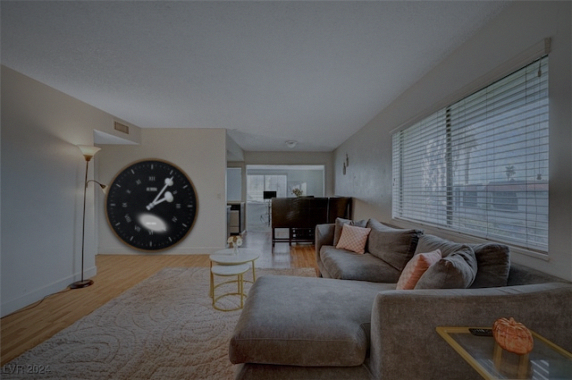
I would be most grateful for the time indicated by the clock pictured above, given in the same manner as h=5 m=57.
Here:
h=2 m=6
